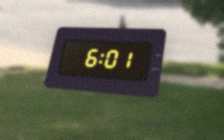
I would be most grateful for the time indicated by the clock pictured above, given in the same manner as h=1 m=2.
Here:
h=6 m=1
